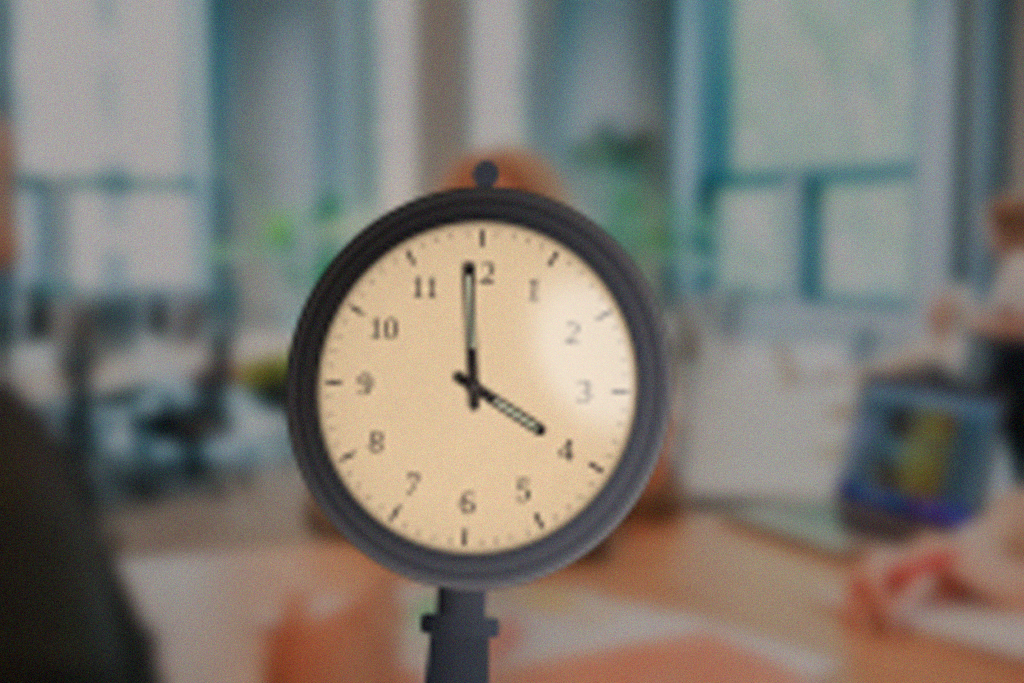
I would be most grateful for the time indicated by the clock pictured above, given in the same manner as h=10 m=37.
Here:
h=3 m=59
